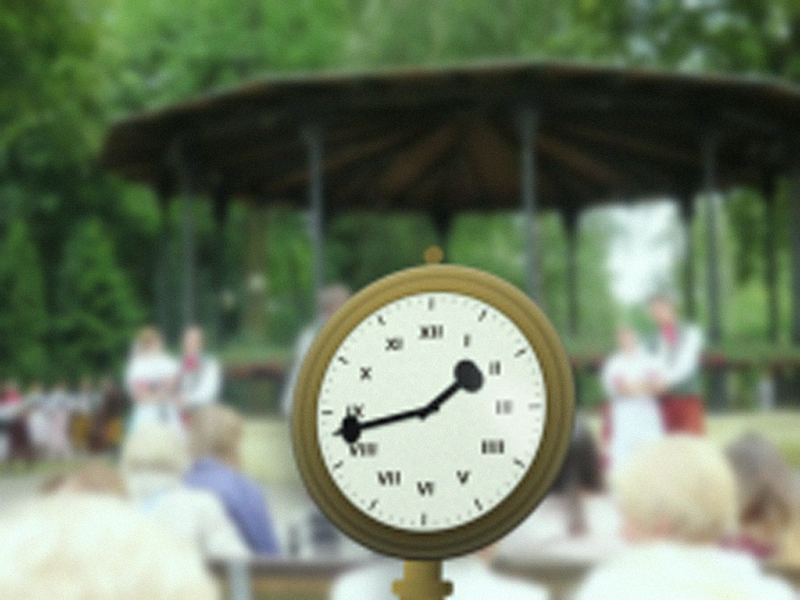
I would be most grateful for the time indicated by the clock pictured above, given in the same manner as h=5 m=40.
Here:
h=1 m=43
